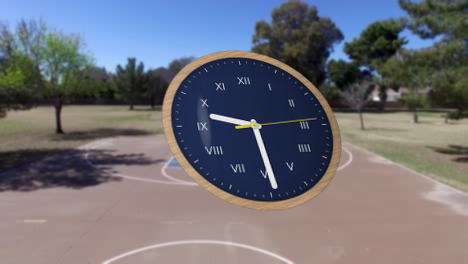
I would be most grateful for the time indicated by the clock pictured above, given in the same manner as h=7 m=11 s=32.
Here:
h=9 m=29 s=14
